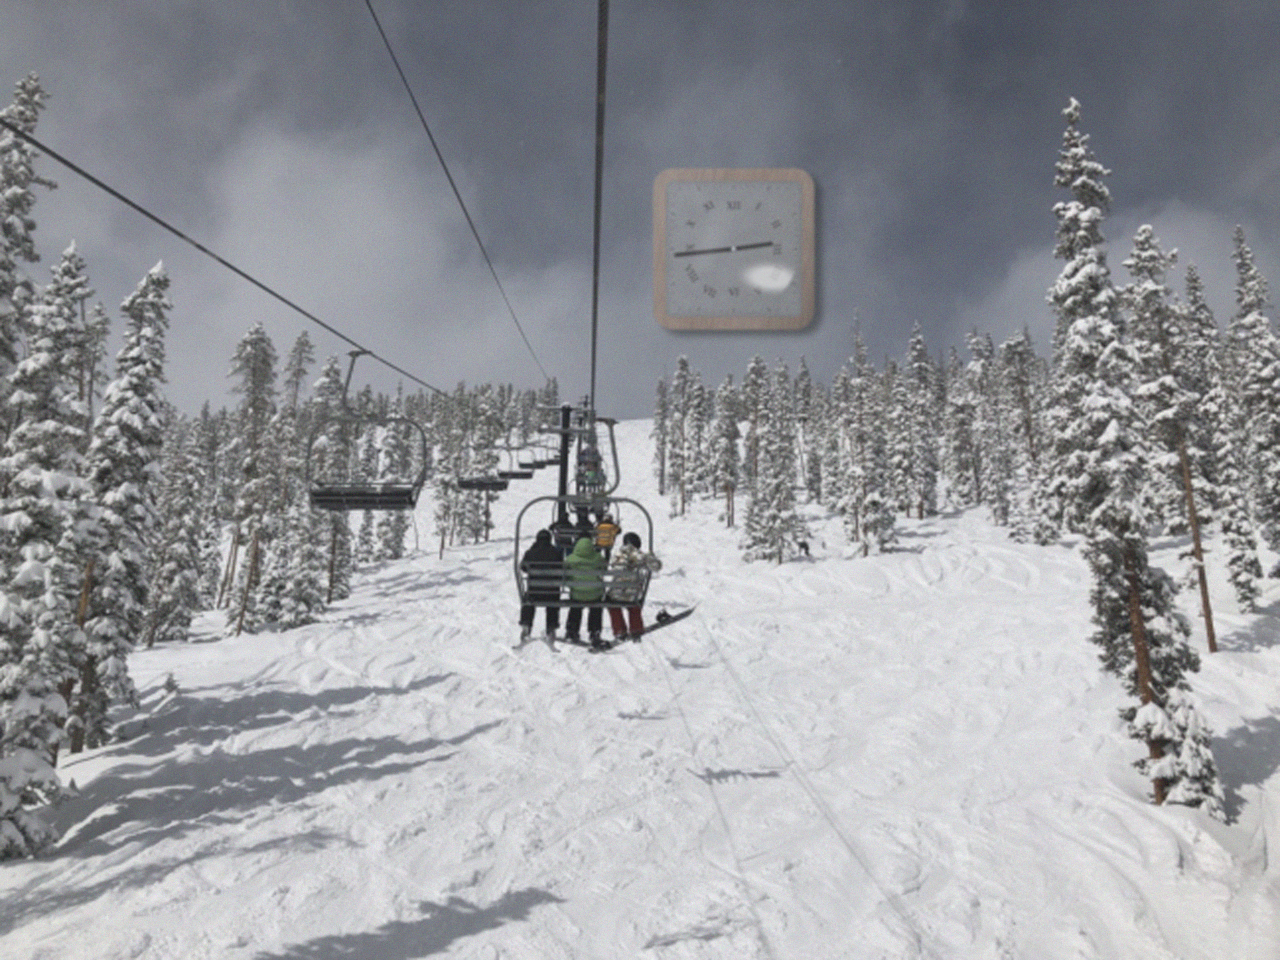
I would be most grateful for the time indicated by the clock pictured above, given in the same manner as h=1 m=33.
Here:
h=2 m=44
